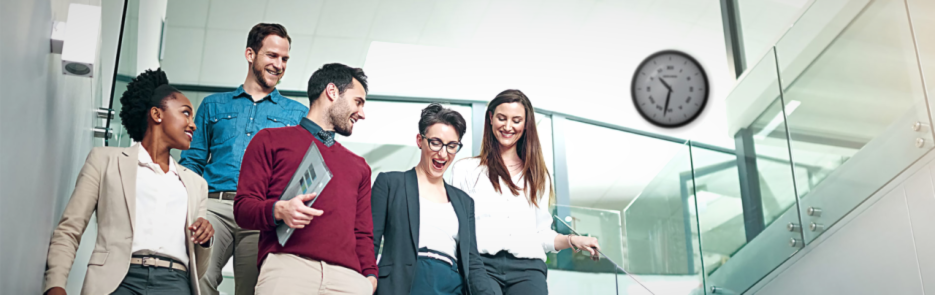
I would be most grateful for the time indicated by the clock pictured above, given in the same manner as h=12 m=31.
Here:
h=10 m=32
